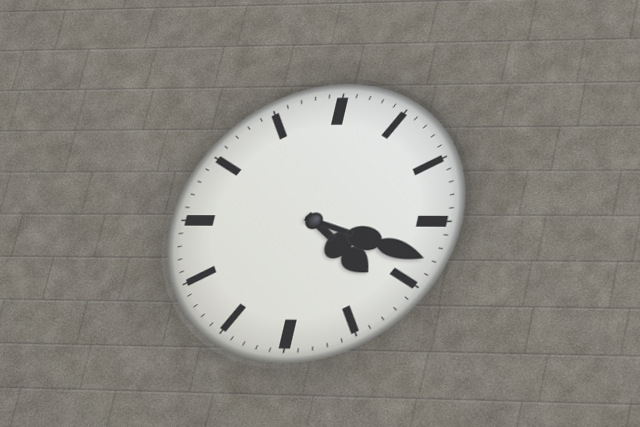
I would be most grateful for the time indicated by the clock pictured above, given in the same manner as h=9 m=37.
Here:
h=4 m=18
